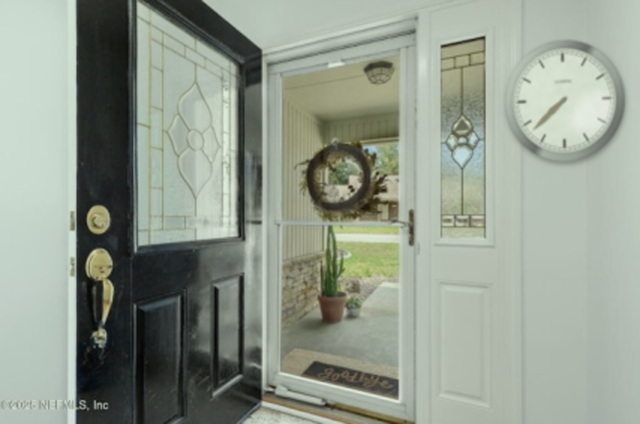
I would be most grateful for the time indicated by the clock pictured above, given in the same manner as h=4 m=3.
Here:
h=7 m=38
